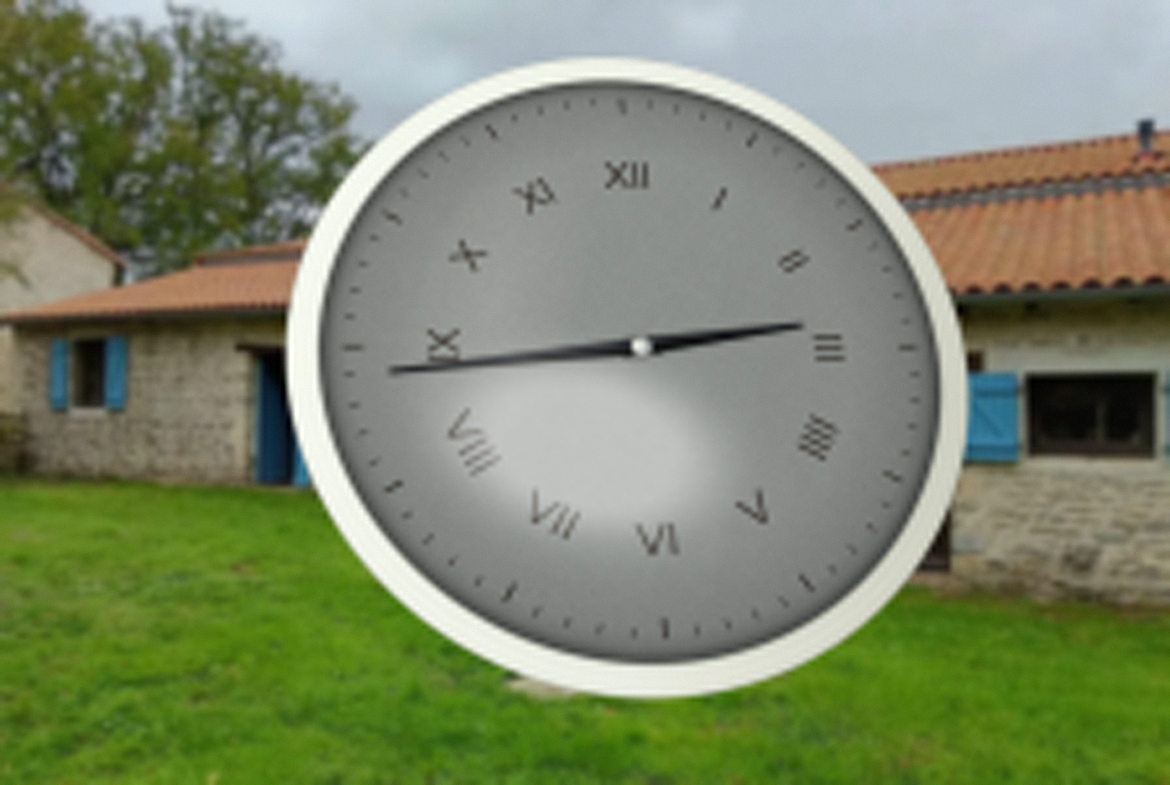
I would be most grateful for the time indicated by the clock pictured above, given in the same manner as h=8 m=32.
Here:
h=2 m=44
